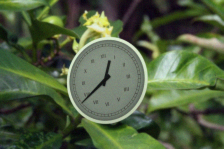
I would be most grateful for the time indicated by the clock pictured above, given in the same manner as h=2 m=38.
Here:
h=12 m=39
